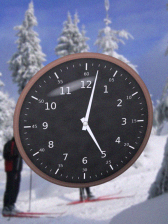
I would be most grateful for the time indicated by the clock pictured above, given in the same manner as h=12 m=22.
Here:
h=5 m=2
